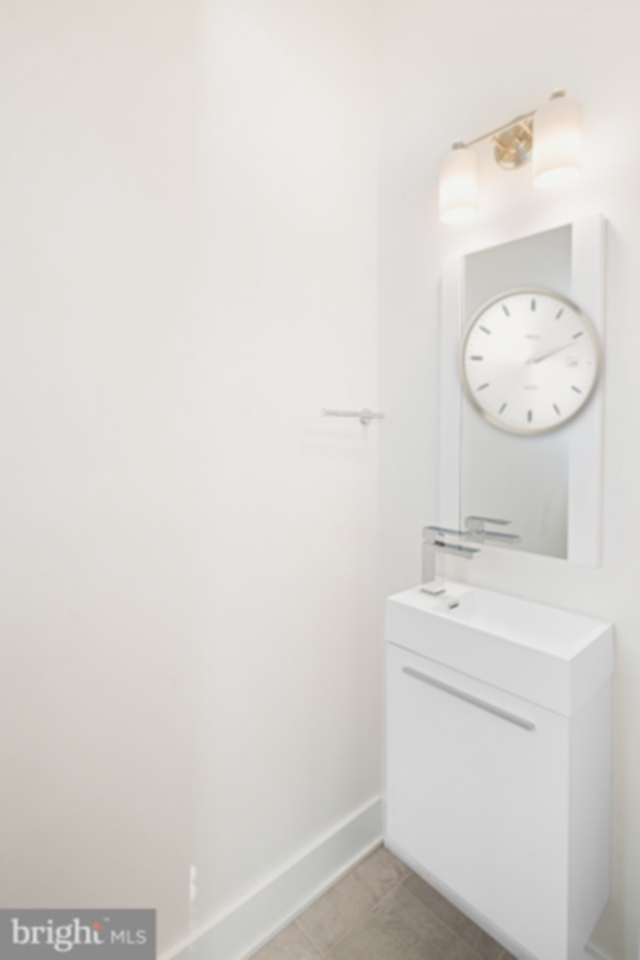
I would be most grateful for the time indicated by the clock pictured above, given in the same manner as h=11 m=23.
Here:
h=2 m=11
